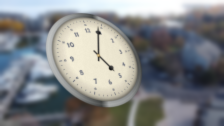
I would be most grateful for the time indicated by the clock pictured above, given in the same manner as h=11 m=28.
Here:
h=5 m=4
